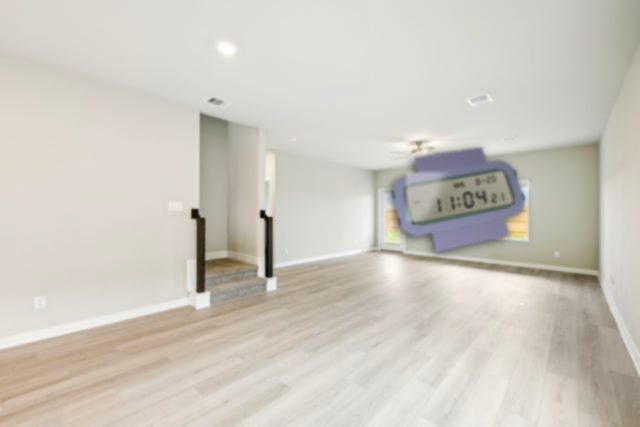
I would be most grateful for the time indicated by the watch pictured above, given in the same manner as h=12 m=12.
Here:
h=11 m=4
